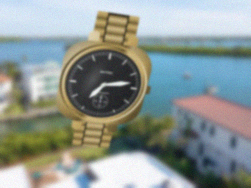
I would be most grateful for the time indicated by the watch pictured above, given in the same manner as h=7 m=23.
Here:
h=7 m=13
